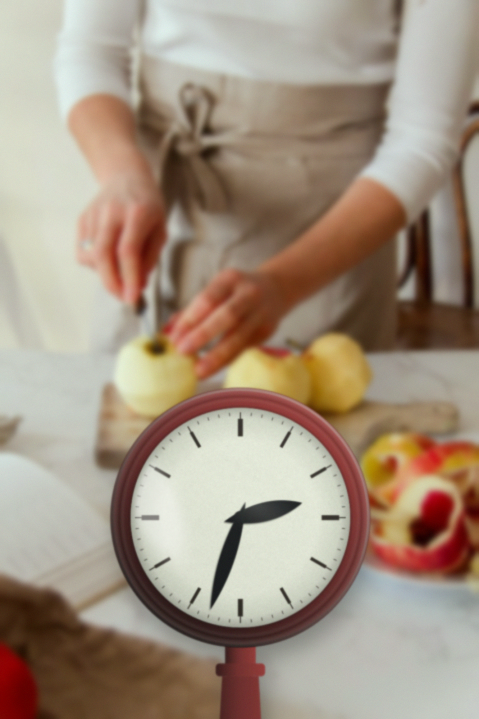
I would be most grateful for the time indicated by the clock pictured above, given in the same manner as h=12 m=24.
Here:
h=2 m=33
